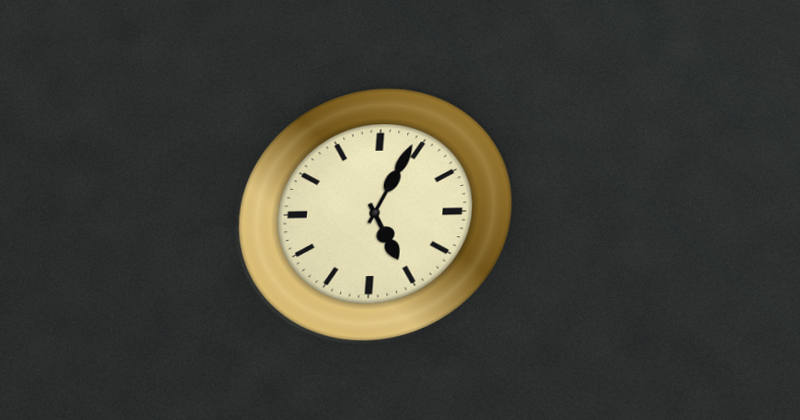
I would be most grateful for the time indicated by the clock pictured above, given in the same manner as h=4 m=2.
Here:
h=5 m=4
